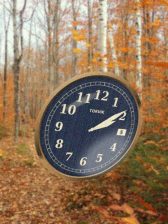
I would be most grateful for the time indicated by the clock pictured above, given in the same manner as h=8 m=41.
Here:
h=2 m=9
